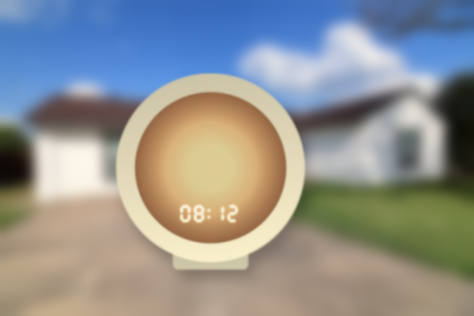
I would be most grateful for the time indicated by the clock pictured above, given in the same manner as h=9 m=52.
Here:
h=8 m=12
